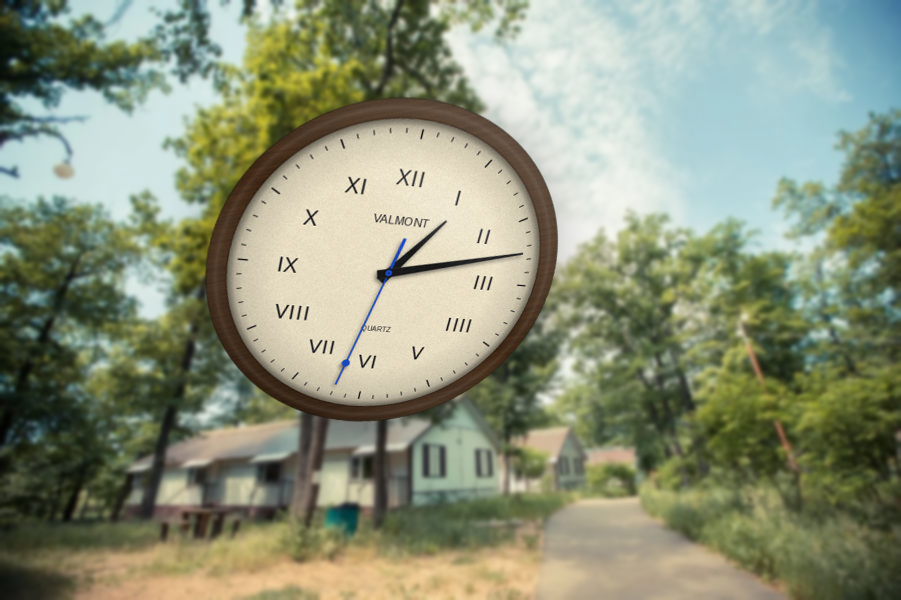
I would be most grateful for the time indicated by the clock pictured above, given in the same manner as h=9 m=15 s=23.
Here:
h=1 m=12 s=32
